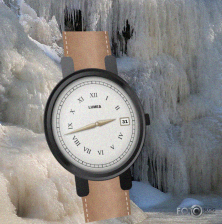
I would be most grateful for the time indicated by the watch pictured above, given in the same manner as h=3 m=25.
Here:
h=2 m=43
